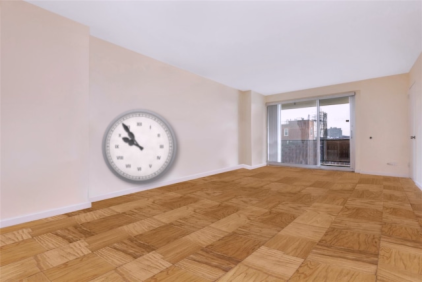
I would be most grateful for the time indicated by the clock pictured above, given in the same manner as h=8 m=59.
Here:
h=9 m=54
